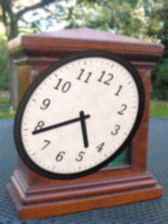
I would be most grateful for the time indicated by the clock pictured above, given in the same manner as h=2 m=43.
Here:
h=4 m=39
